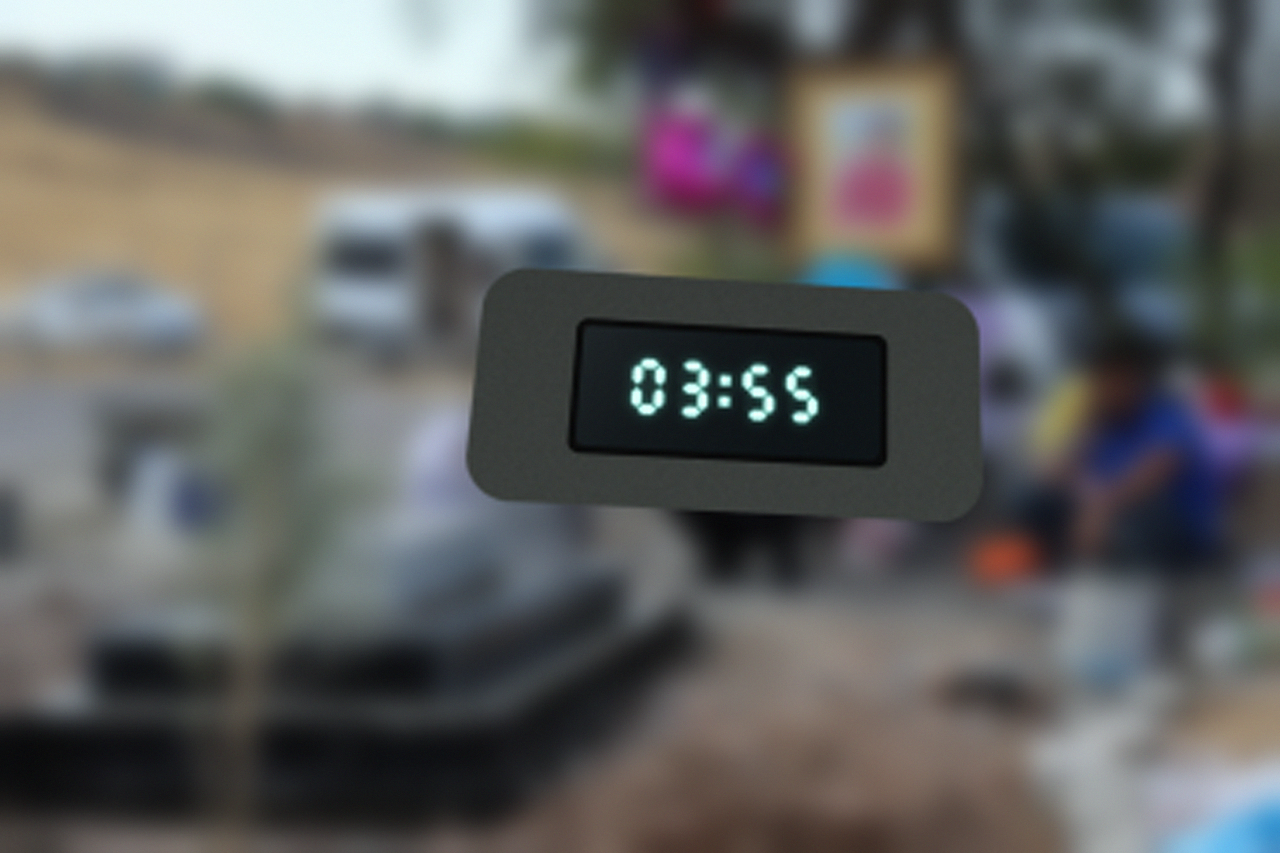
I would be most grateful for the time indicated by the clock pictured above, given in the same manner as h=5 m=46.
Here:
h=3 m=55
